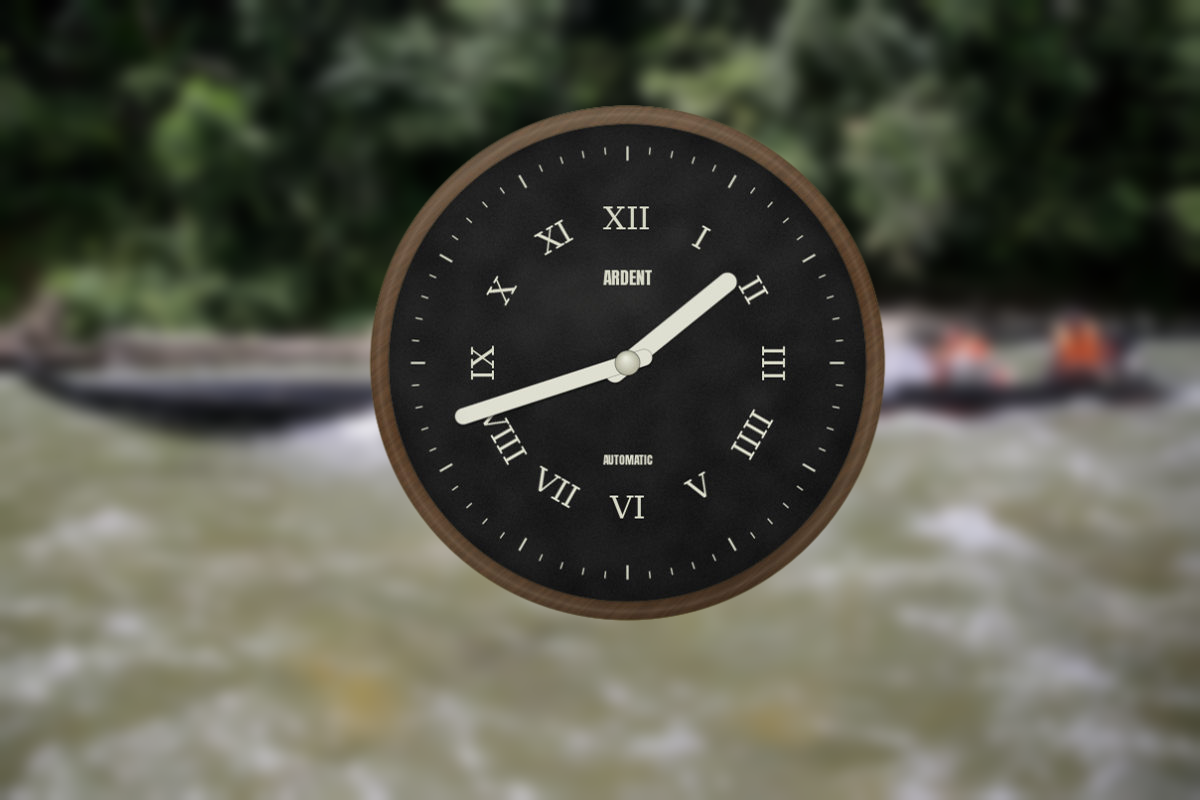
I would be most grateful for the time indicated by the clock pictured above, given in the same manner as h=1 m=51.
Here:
h=1 m=42
